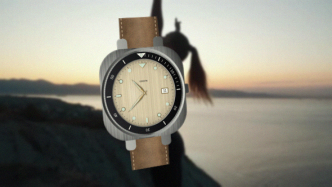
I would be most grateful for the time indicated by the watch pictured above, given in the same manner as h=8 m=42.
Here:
h=10 m=38
